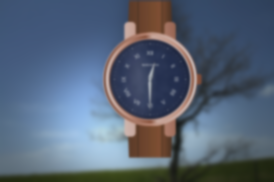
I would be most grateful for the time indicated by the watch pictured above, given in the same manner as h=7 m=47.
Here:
h=12 m=30
